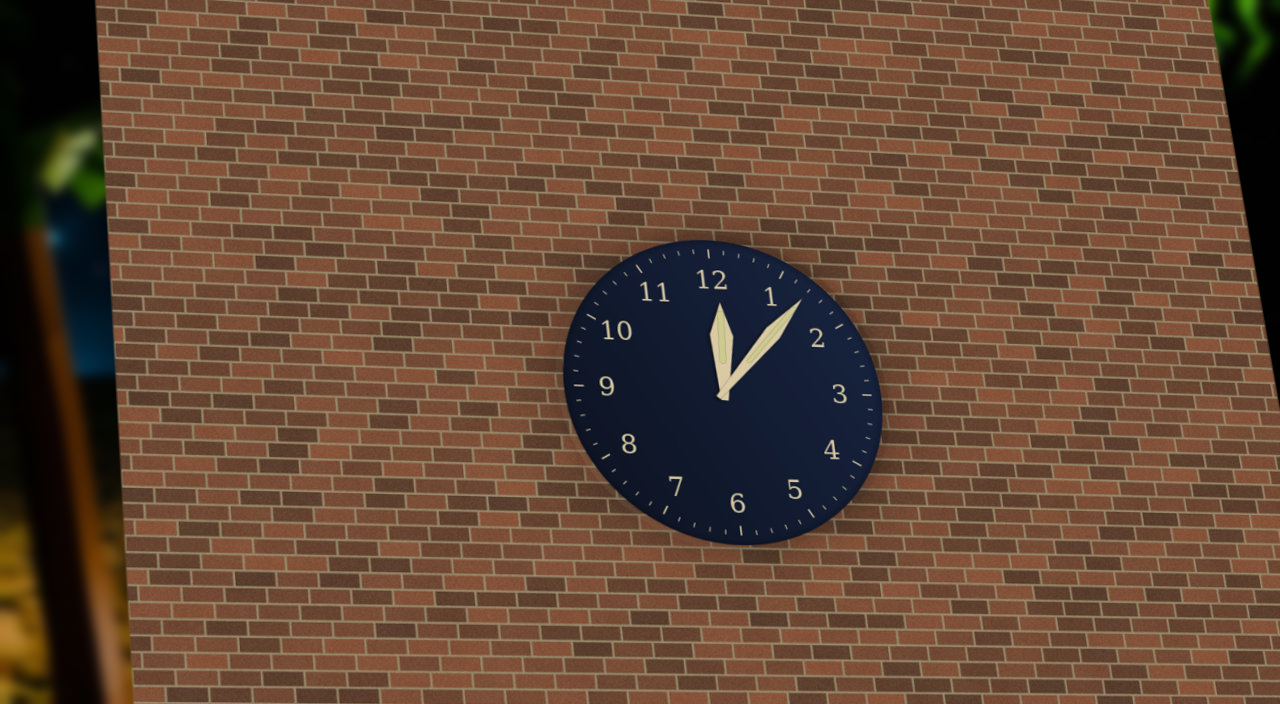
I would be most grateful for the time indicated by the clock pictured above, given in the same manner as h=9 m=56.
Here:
h=12 m=7
